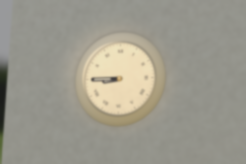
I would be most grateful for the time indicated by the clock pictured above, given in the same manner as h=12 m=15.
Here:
h=8 m=45
